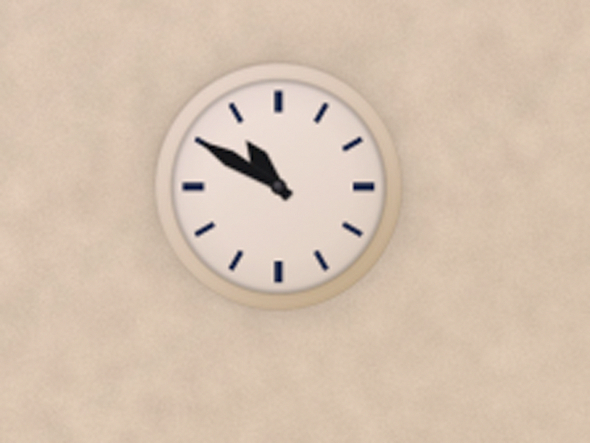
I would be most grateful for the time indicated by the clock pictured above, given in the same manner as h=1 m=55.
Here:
h=10 m=50
